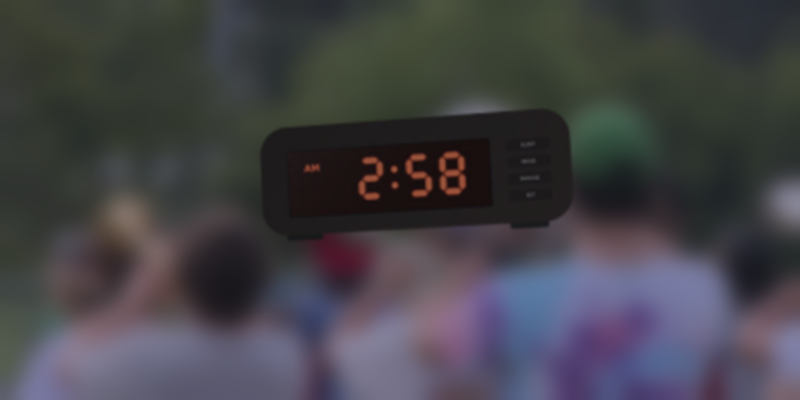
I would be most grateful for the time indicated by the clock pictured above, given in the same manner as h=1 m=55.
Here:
h=2 m=58
